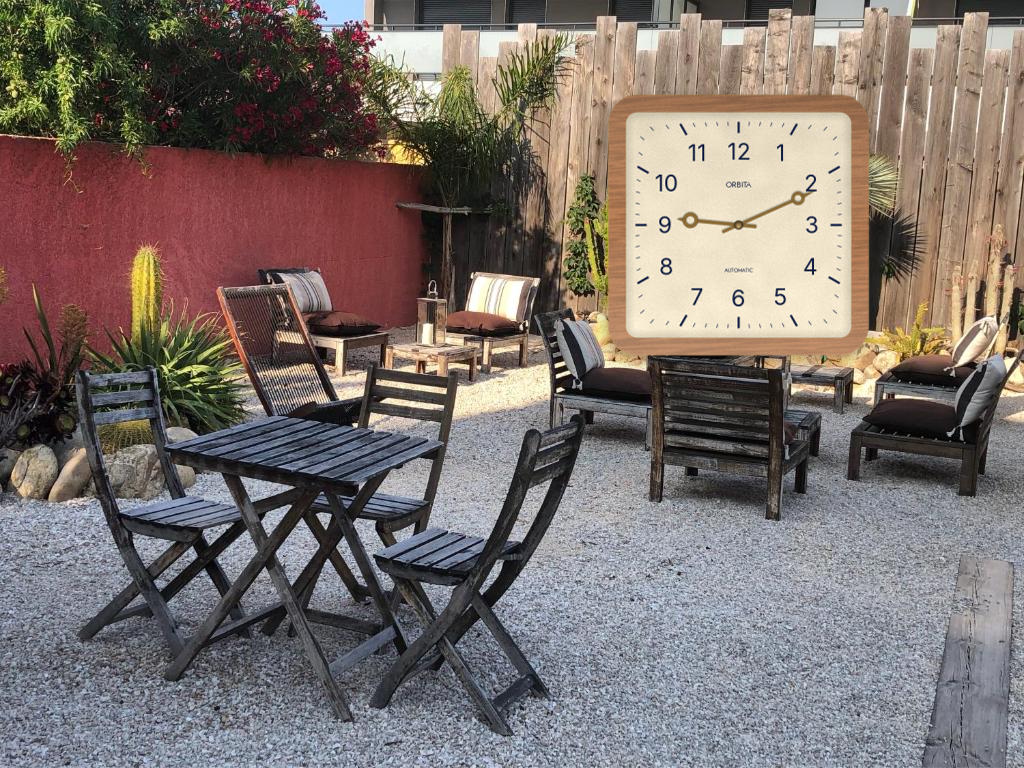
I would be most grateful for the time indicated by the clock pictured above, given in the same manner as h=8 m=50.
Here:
h=9 m=11
